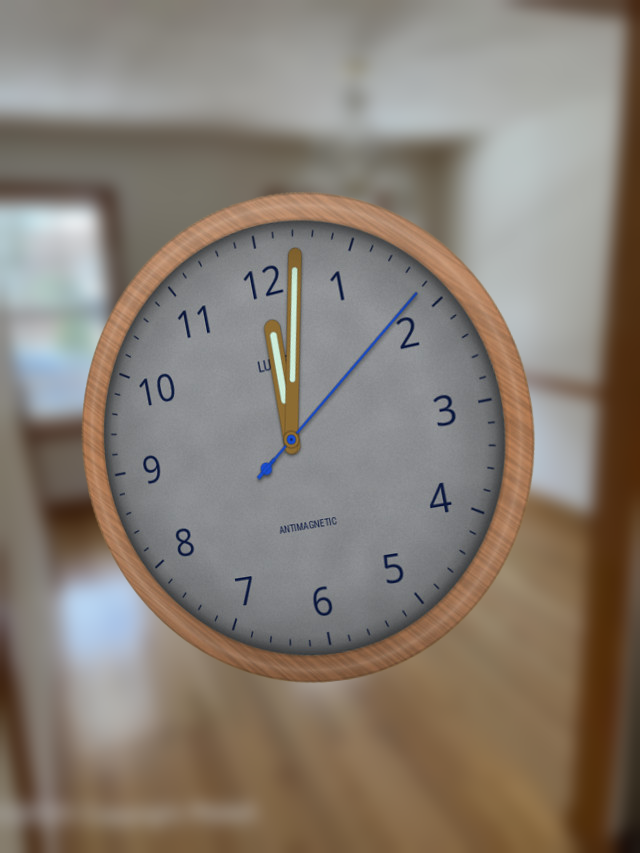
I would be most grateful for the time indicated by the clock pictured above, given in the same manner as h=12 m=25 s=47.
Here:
h=12 m=2 s=9
